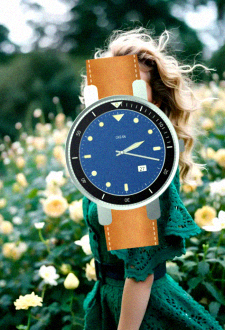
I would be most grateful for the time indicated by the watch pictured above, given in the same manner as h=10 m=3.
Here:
h=2 m=18
